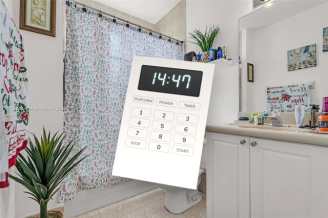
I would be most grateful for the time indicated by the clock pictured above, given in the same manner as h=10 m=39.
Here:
h=14 m=47
